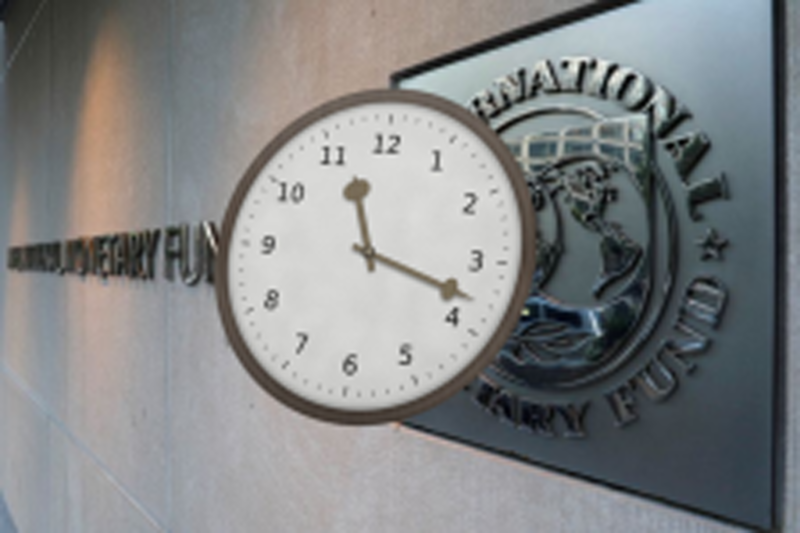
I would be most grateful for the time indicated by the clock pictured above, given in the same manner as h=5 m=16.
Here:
h=11 m=18
